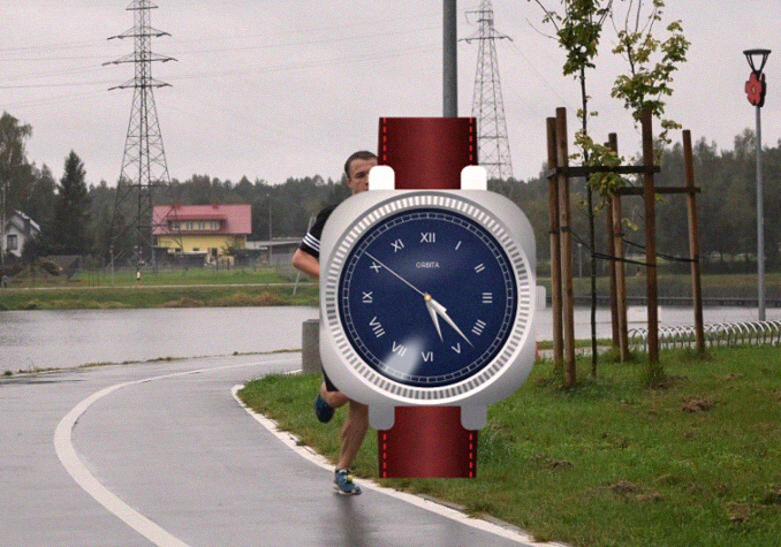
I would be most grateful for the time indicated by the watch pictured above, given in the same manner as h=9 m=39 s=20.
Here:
h=5 m=22 s=51
